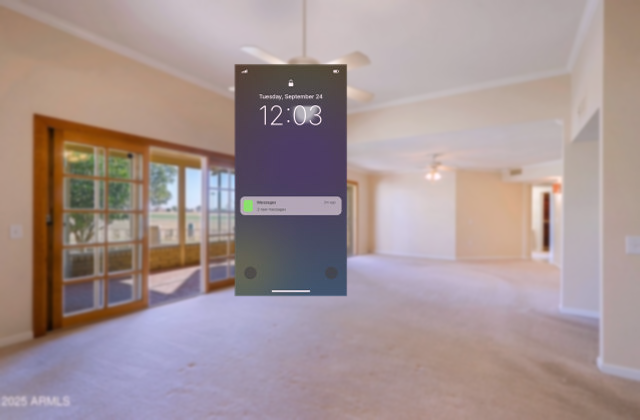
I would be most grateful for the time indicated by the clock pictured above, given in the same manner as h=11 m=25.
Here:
h=12 m=3
